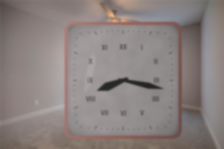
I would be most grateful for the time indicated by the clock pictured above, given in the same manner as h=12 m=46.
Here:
h=8 m=17
